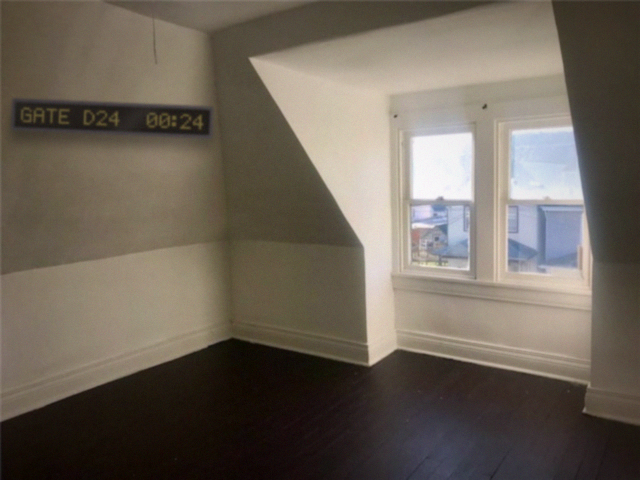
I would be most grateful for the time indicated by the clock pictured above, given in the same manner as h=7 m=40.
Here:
h=0 m=24
